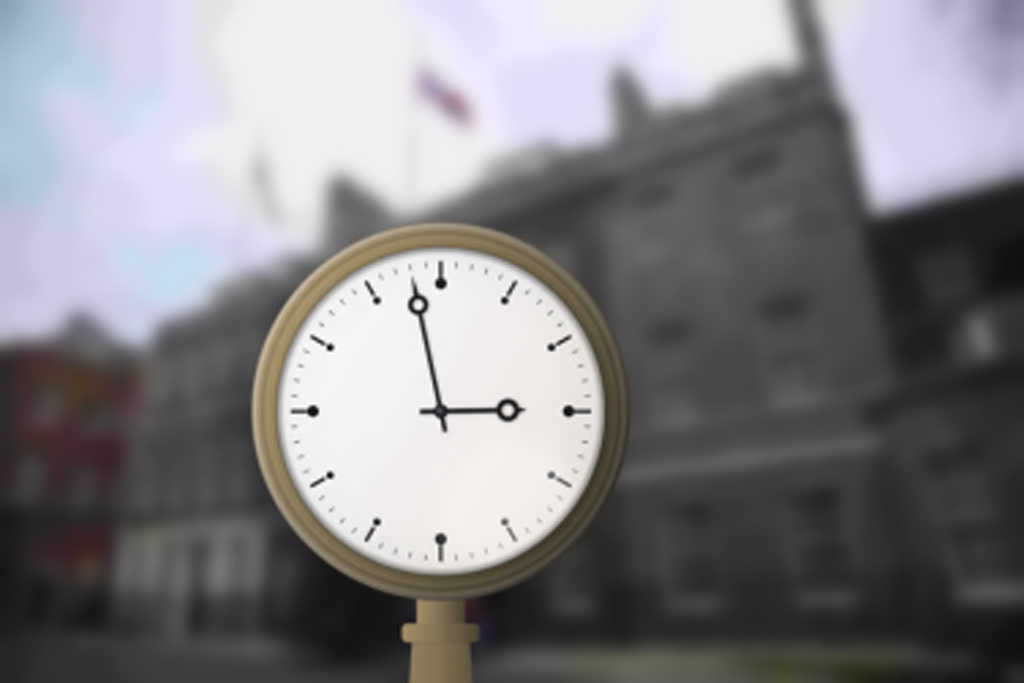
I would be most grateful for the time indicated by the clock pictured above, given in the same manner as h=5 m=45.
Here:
h=2 m=58
